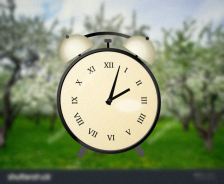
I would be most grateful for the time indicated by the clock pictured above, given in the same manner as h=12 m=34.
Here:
h=2 m=3
